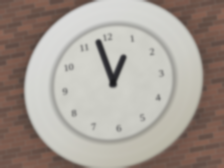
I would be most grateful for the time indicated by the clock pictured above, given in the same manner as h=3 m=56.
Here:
h=12 m=58
